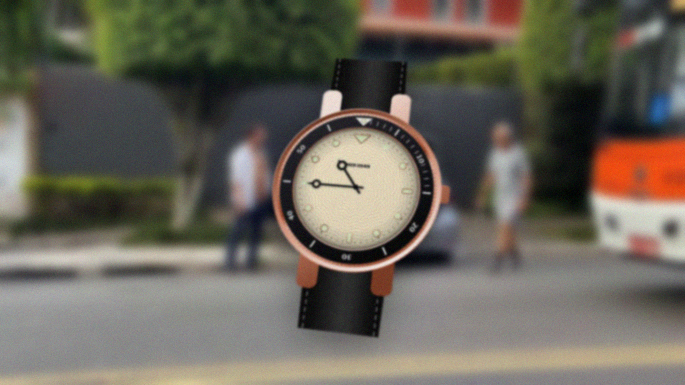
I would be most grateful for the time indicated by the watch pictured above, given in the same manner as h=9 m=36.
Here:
h=10 m=45
